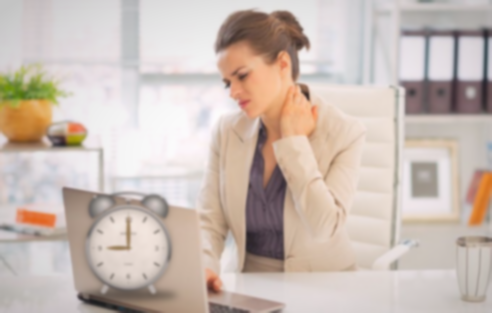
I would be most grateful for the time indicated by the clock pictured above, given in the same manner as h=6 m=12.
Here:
h=9 m=0
